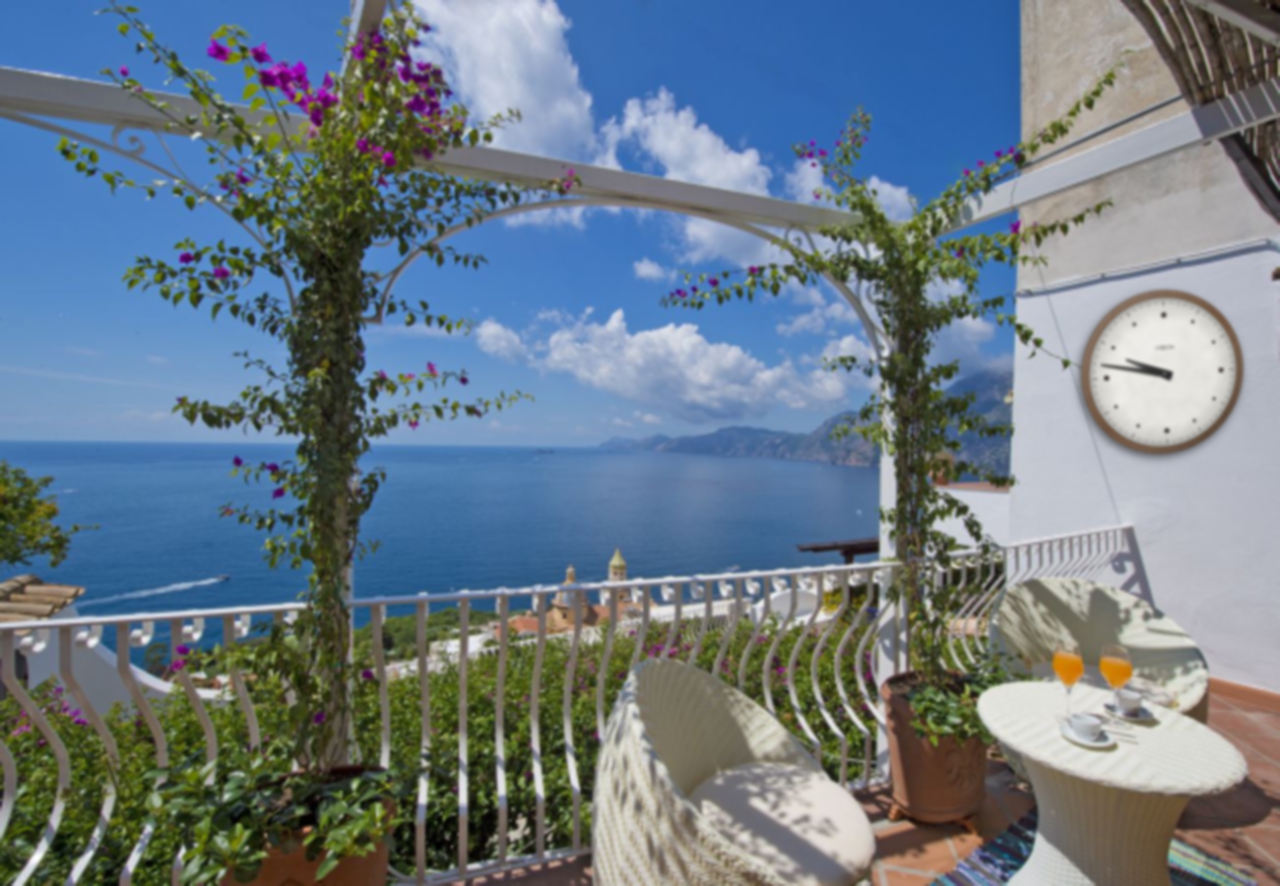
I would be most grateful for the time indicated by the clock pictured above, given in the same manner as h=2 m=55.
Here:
h=9 m=47
